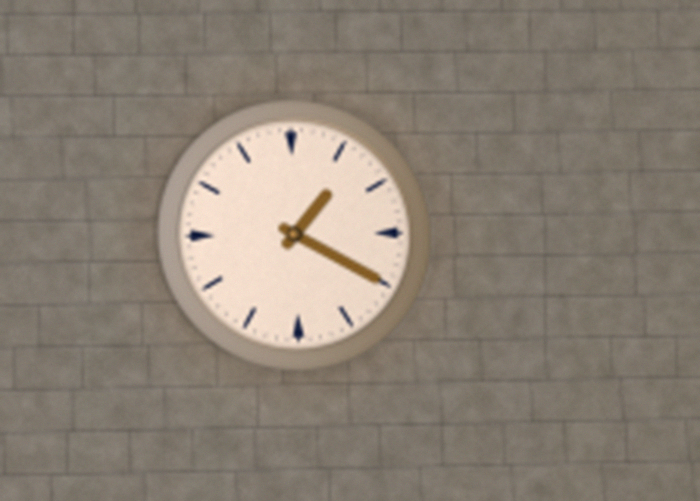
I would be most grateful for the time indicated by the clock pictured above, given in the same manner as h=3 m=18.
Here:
h=1 m=20
